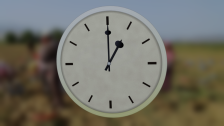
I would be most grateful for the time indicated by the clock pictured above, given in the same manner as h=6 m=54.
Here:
h=1 m=0
